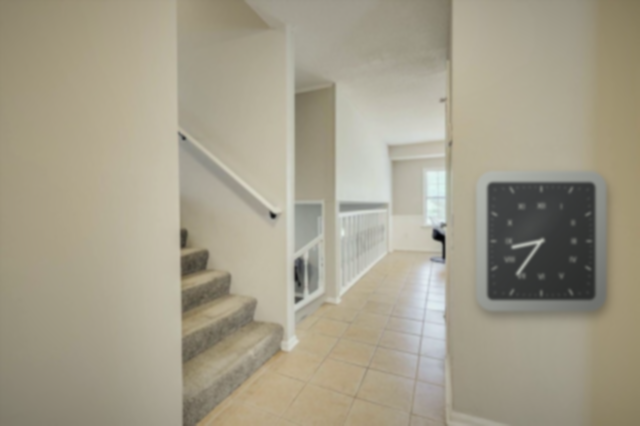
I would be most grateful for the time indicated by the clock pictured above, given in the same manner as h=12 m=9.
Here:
h=8 m=36
